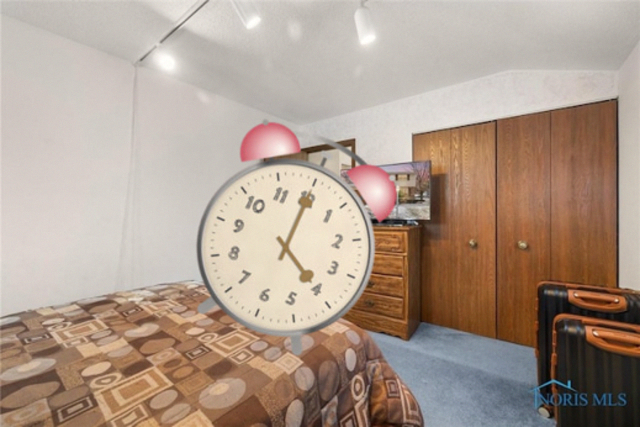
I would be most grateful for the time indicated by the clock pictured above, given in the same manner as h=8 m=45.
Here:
h=4 m=0
